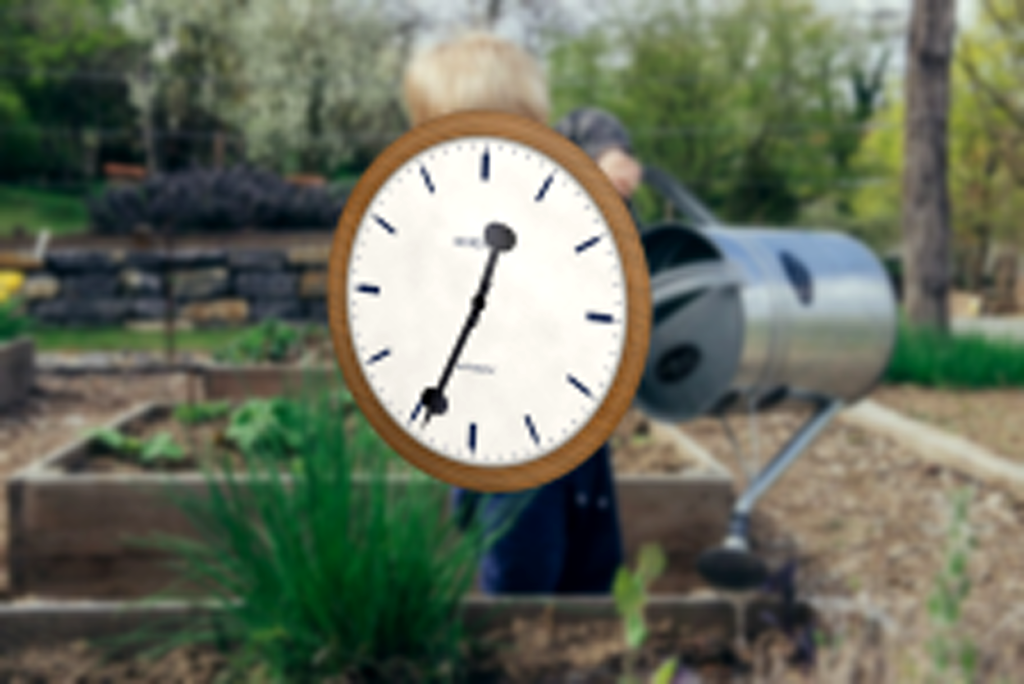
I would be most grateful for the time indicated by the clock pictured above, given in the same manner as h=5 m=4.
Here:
h=12 m=34
